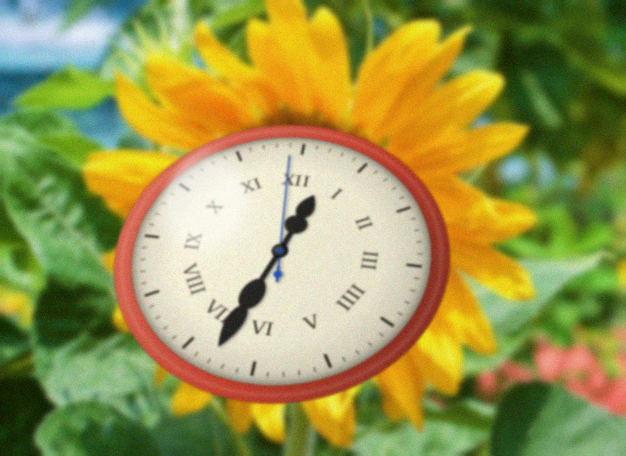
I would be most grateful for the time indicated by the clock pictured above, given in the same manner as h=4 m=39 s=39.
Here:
h=12 m=32 s=59
